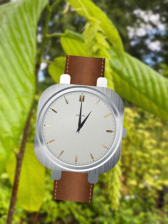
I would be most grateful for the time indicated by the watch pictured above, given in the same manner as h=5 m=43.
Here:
h=1 m=0
